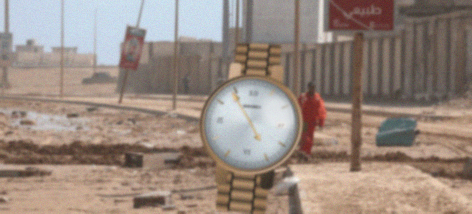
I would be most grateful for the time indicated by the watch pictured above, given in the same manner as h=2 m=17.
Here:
h=4 m=54
